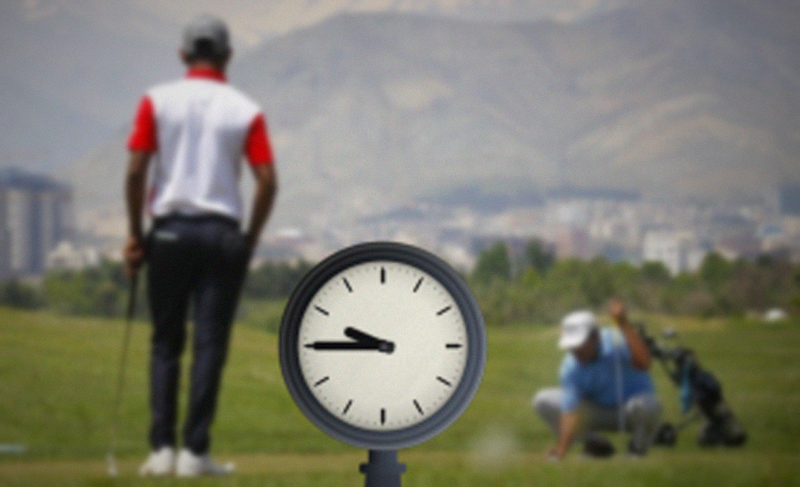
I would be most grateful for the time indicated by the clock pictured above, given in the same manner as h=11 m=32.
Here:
h=9 m=45
